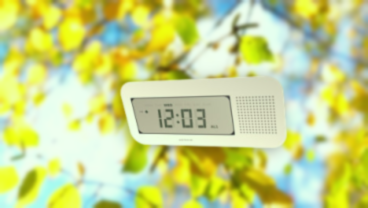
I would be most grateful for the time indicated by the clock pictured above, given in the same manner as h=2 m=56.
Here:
h=12 m=3
